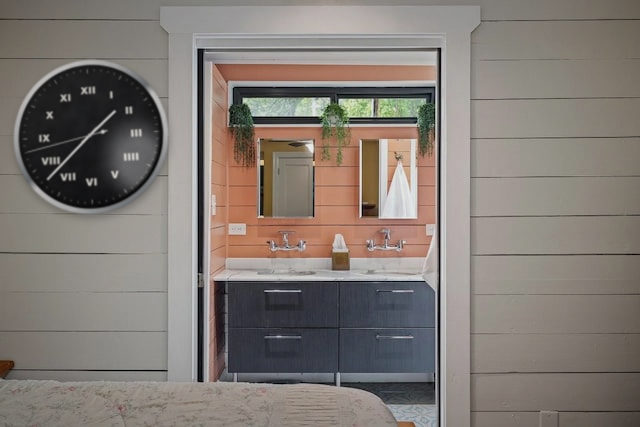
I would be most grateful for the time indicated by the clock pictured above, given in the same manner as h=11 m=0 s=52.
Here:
h=1 m=37 s=43
